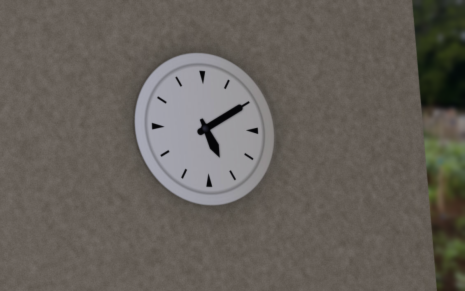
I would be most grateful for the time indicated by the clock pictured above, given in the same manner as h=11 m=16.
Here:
h=5 m=10
